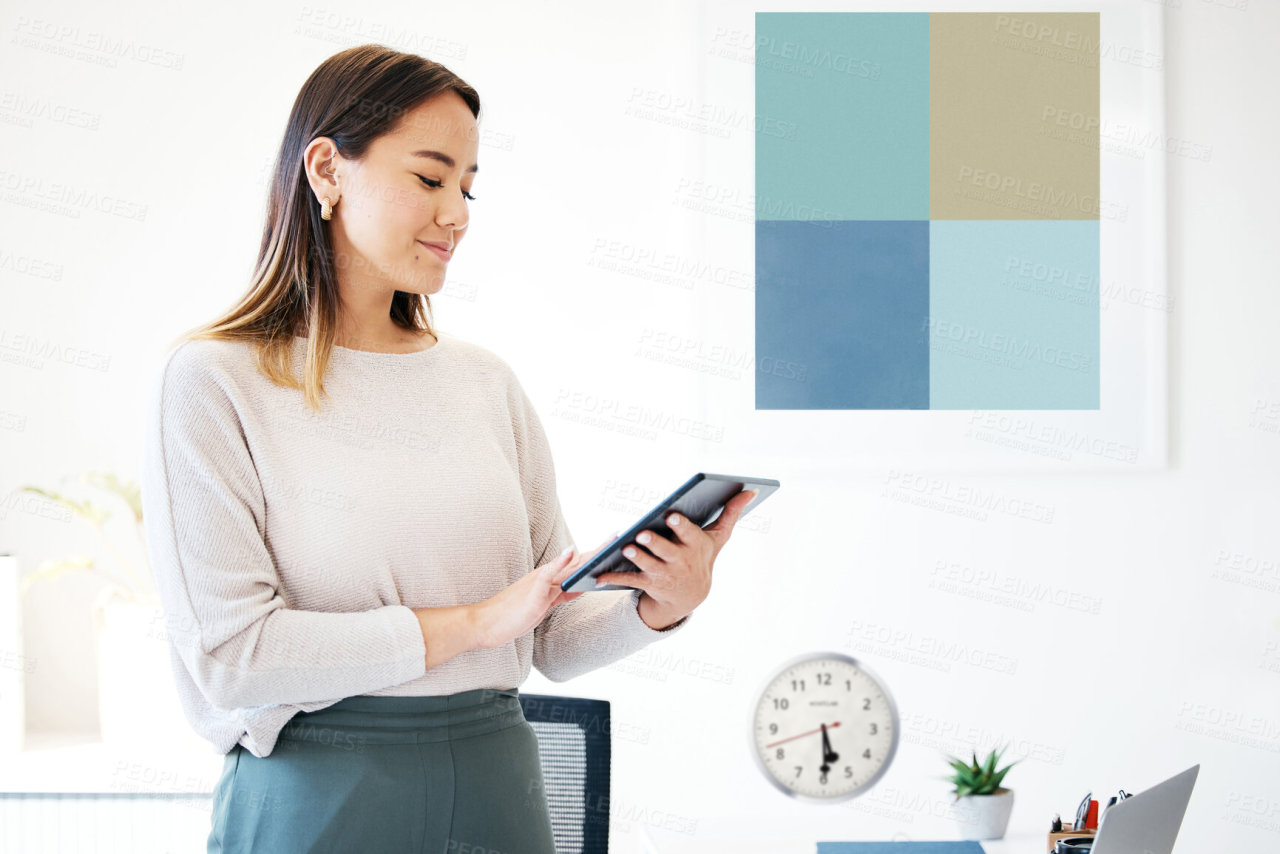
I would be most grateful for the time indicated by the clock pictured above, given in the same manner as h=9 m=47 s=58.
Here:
h=5 m=29 s=42
